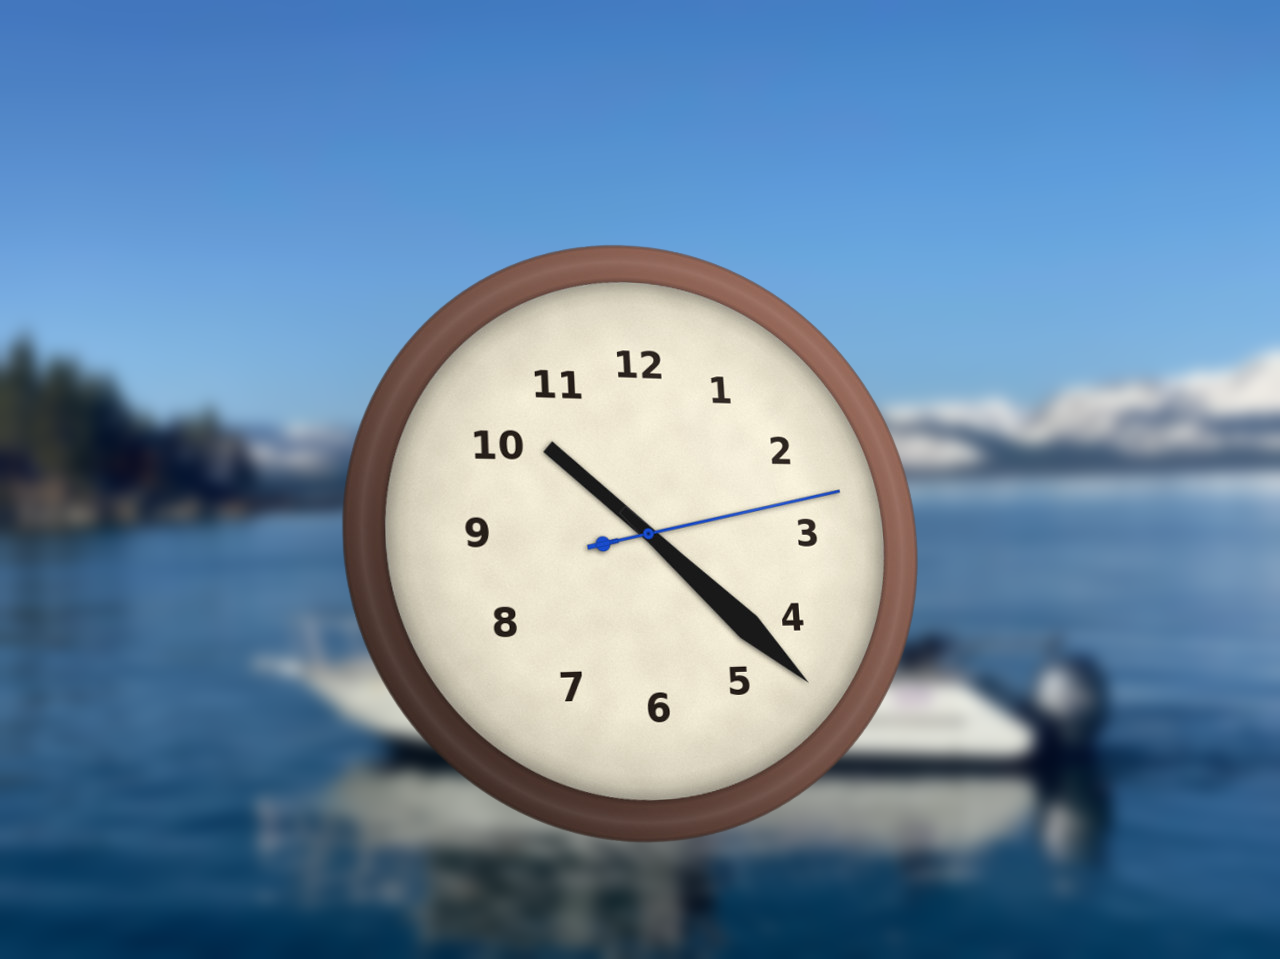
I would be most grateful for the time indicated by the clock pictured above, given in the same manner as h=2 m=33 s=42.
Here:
h=10 m=22 s=13
